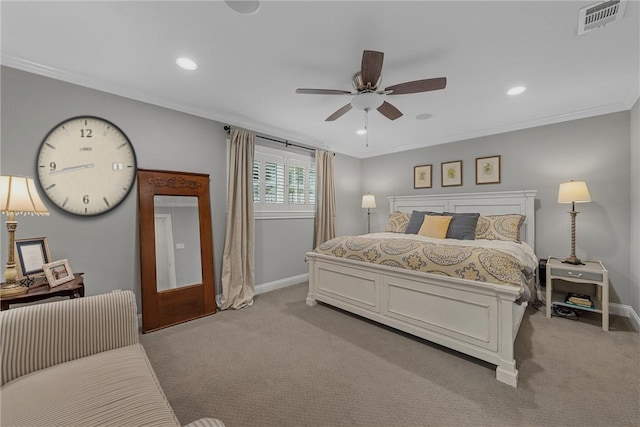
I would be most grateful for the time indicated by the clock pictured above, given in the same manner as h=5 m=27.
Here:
h=8 m=43
